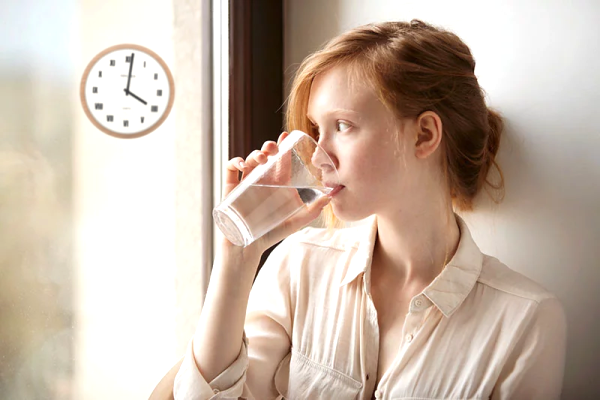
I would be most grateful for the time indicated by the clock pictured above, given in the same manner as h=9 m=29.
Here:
h=4 m=1
